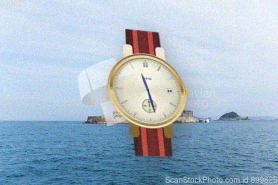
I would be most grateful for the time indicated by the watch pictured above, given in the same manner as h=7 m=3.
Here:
h=11 m=28
